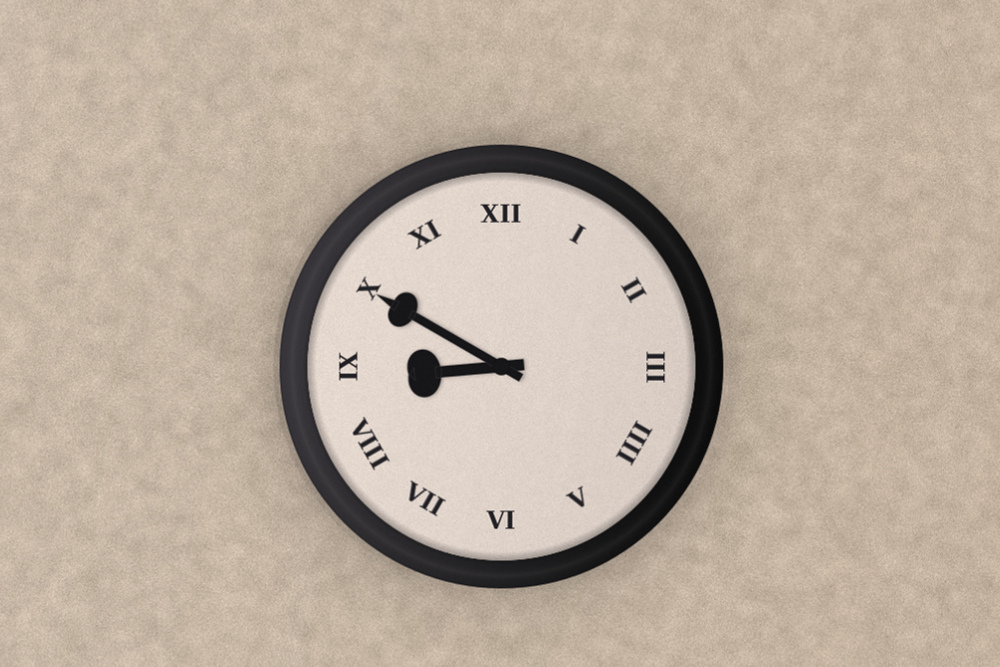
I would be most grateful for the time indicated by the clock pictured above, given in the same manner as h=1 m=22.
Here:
h=8 m=50
